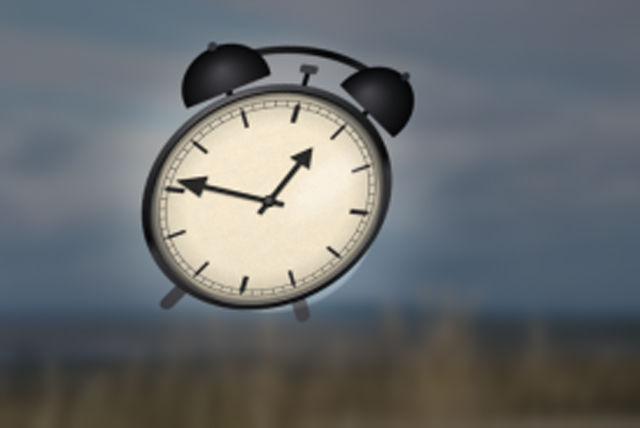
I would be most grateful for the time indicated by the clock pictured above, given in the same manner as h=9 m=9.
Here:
h=12 m=46
